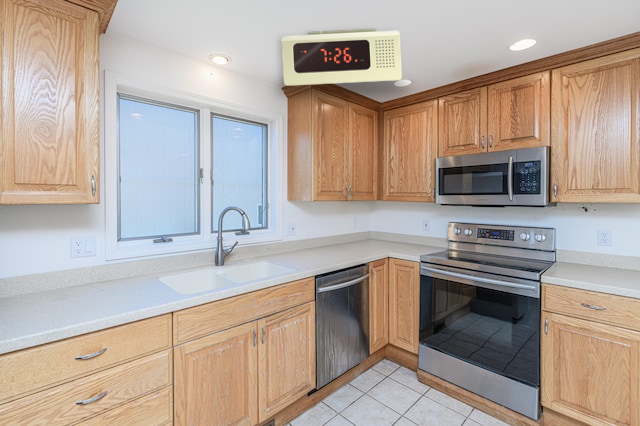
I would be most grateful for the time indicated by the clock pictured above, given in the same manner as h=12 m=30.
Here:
h=7 m=26
